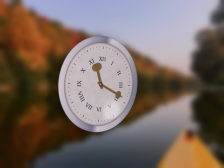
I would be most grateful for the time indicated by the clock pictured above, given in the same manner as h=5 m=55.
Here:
h=11 m=19
